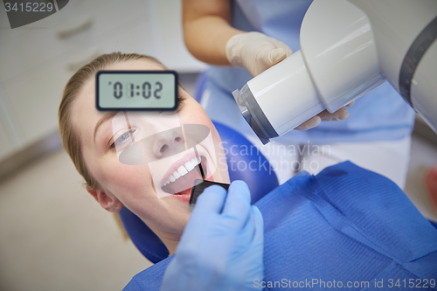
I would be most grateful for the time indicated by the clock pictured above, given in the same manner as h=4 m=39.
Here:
h=1 m=2
